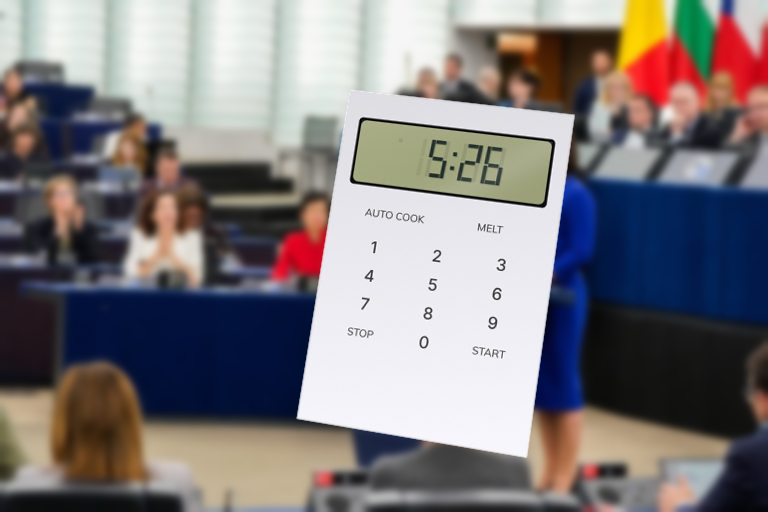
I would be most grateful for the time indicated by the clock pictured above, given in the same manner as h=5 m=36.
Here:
h=5 m=26
